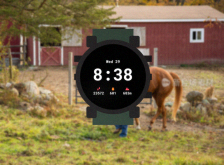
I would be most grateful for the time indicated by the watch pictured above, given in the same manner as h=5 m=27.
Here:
h=8 m=38
